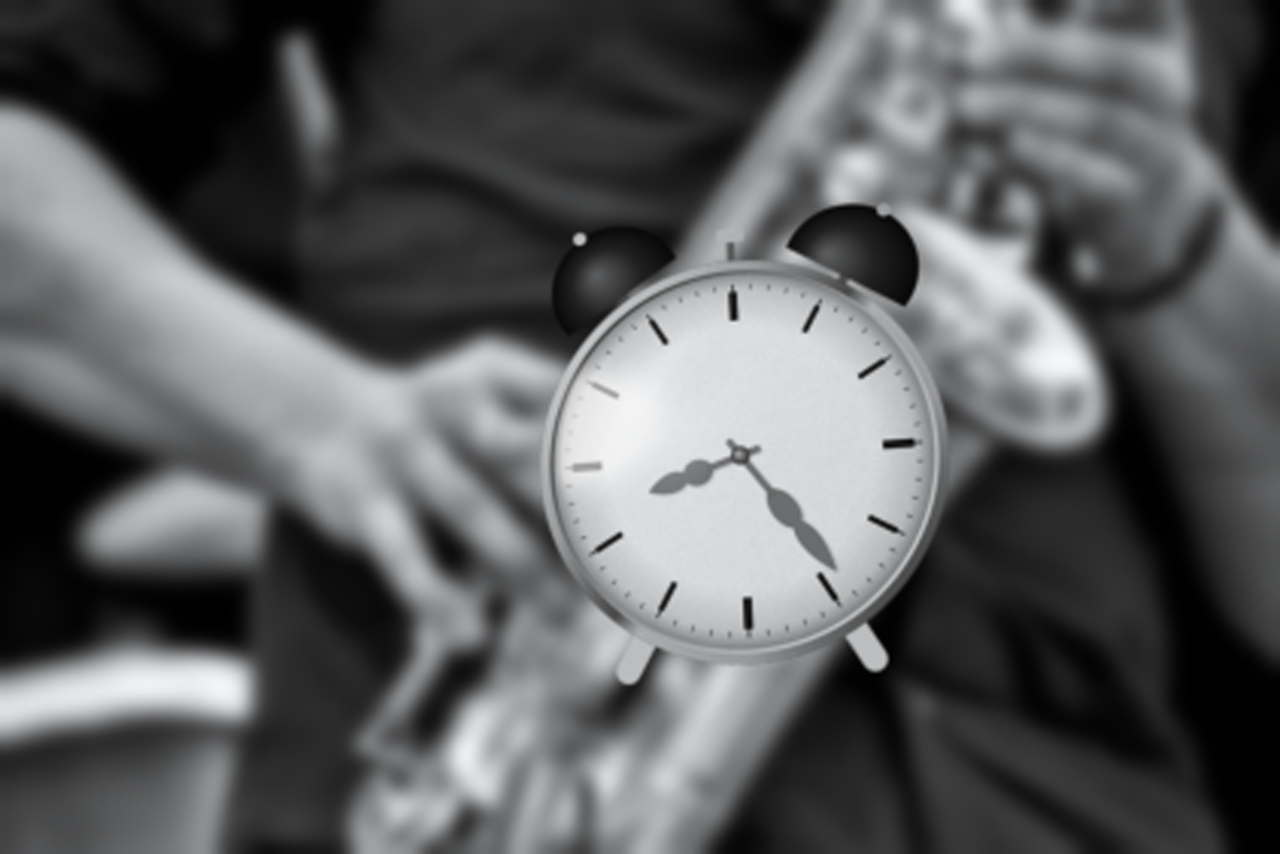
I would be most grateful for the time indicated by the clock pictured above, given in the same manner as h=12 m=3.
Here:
h=8 m=24
